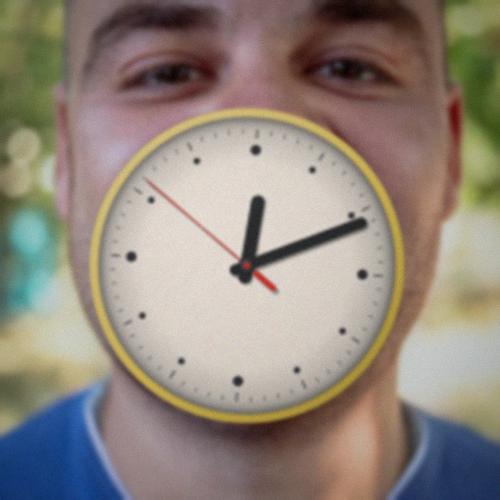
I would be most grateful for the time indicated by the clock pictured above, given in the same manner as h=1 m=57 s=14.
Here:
h=12 m=10 s=51
